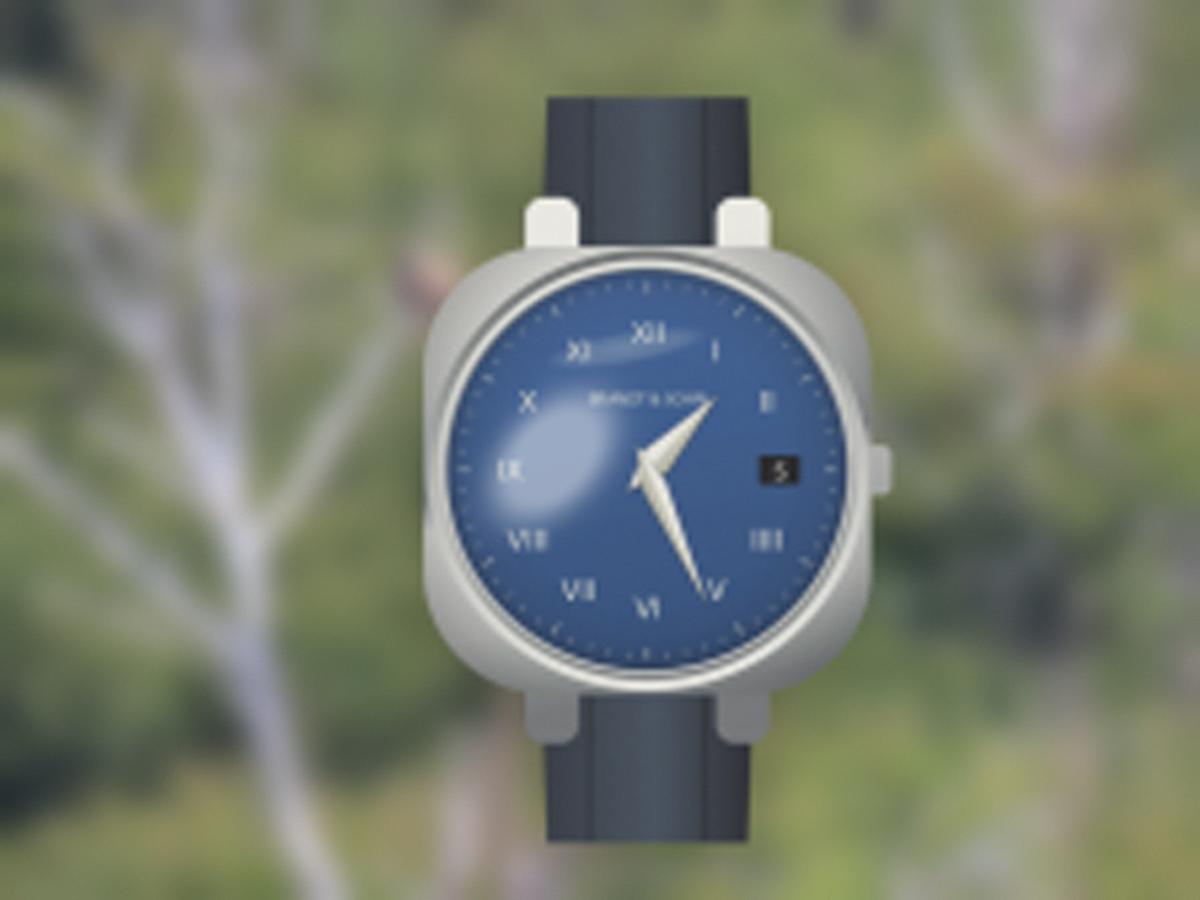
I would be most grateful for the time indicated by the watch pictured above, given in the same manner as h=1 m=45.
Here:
h=1 m=26
